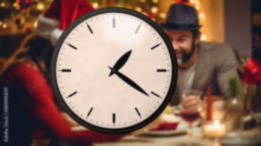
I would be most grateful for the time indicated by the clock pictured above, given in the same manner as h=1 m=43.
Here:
h=1 m=21
